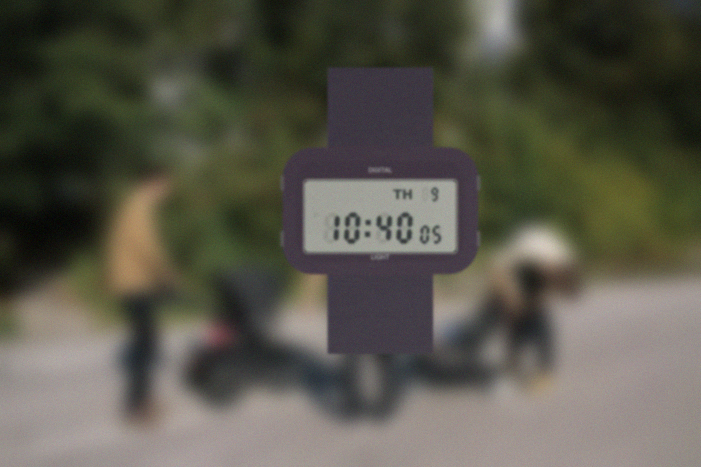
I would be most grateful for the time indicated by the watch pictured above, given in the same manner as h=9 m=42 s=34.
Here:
h=10 m=40 s=5
